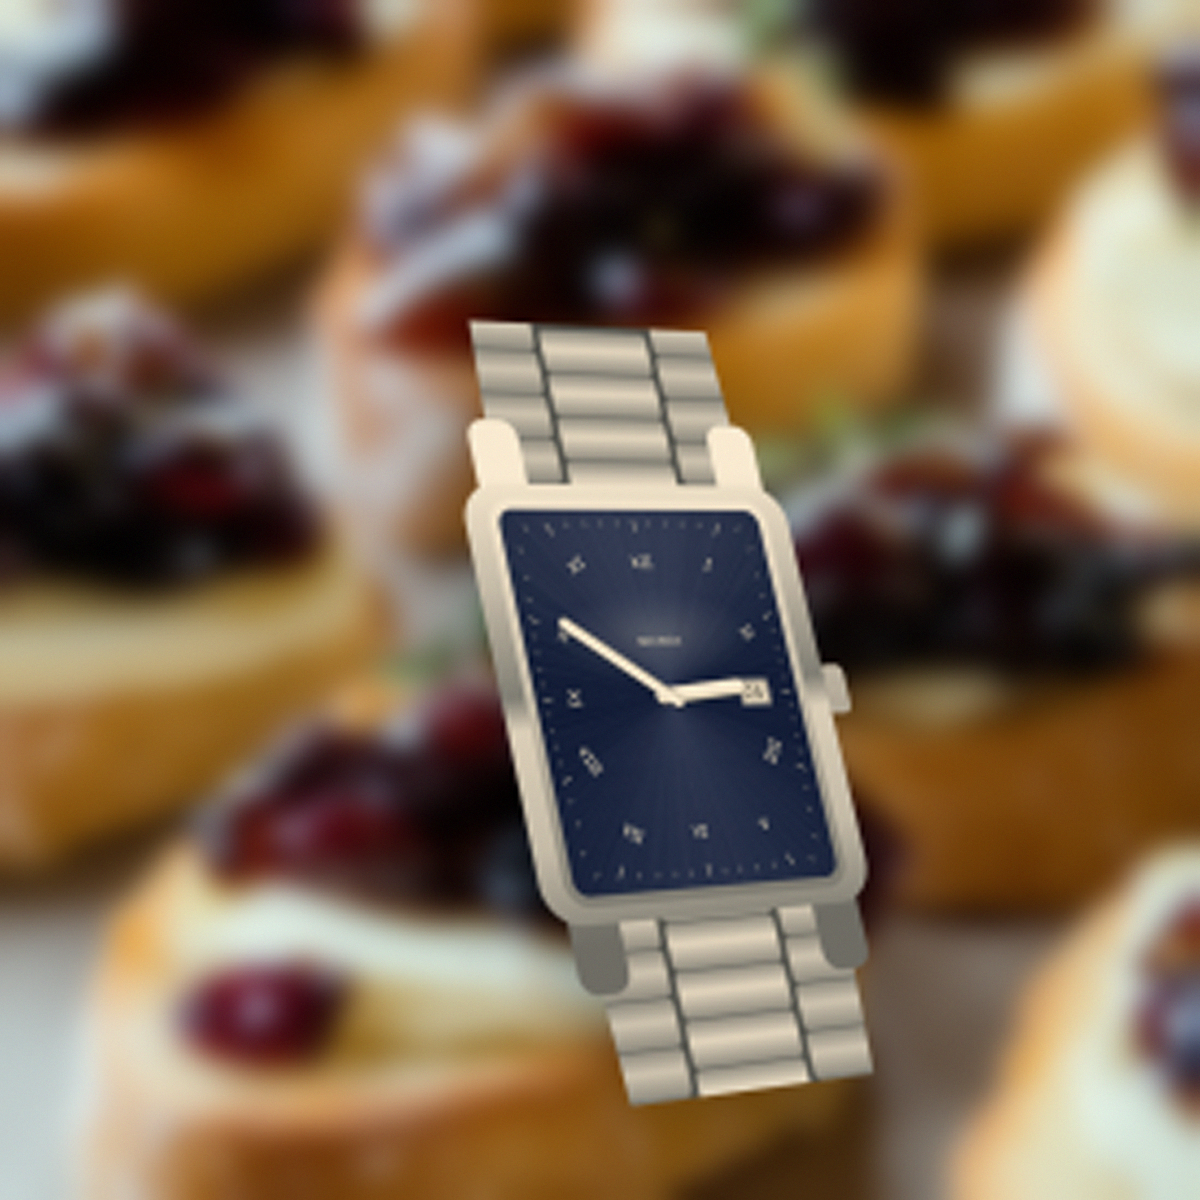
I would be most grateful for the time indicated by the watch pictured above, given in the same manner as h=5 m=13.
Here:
h=2 m=51
